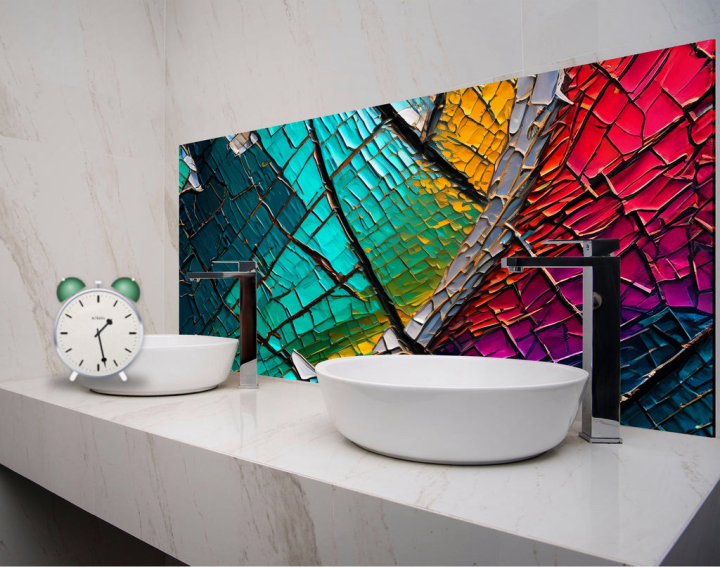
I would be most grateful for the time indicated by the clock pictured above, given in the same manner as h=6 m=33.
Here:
h=1 m=28
